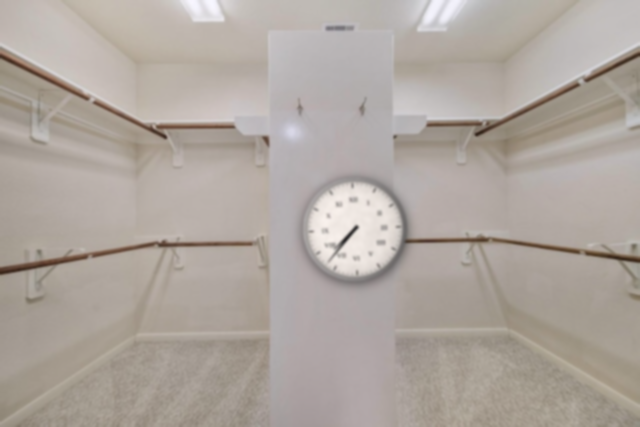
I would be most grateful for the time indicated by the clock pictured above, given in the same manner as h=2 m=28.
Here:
h=7 m=37
